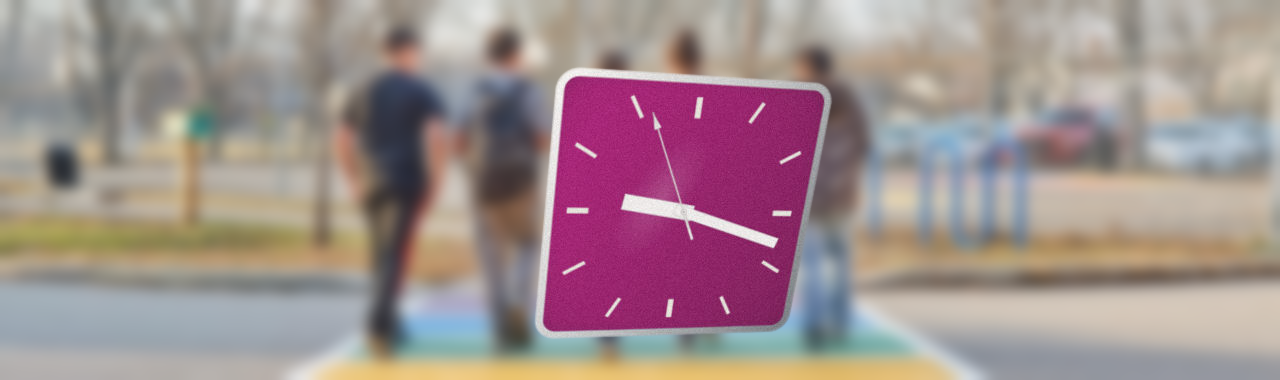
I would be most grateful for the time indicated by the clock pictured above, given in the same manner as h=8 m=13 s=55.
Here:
h=9 m=17 s=56
